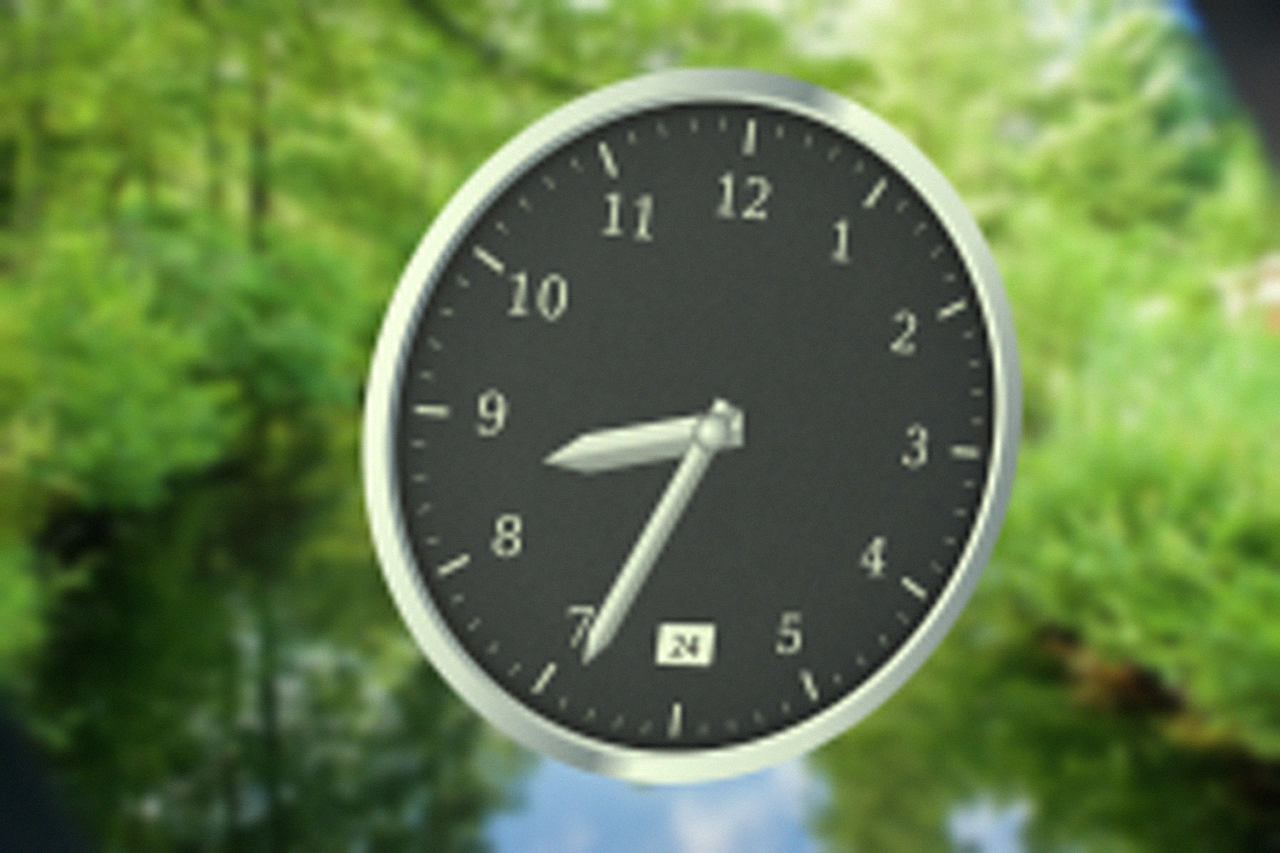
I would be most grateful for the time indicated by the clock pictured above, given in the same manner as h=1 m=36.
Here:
h=8 m=34
